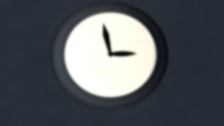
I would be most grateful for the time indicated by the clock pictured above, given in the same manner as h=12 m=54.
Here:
h=2 m=58
